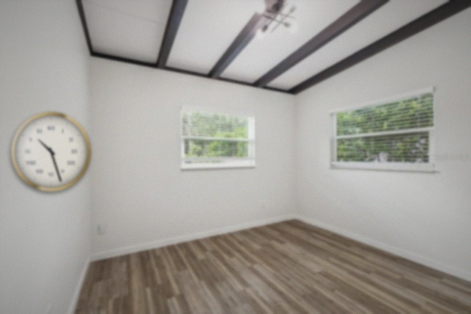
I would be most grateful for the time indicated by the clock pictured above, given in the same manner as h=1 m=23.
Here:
h=10 m=27
